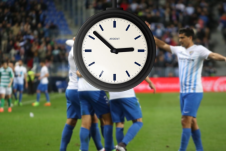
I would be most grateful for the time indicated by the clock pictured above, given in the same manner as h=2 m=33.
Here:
h=2 m=52
